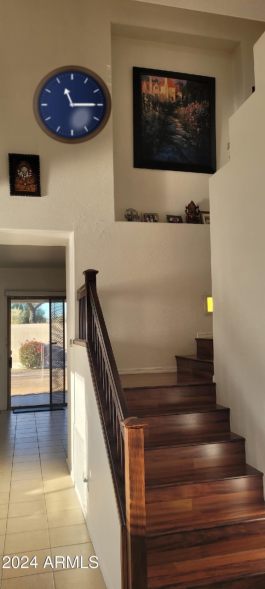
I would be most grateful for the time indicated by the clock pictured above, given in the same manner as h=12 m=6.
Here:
h=11 m=15
